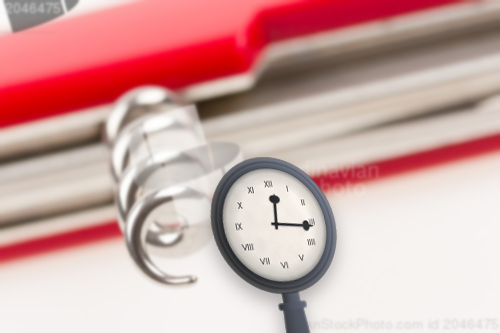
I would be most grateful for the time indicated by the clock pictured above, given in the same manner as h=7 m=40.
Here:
h=12 m=16
